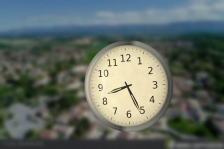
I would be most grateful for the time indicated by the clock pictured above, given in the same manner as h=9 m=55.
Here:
h=8 m=26
